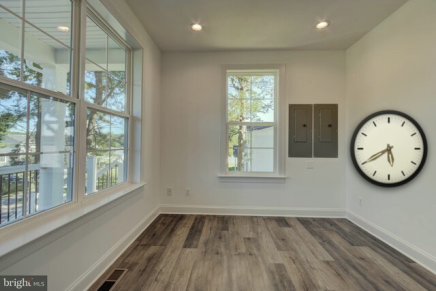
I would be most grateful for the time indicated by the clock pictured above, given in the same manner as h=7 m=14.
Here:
h=5 m=40
